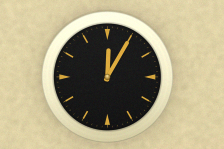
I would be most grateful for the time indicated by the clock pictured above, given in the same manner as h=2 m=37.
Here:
h=12 m=5
